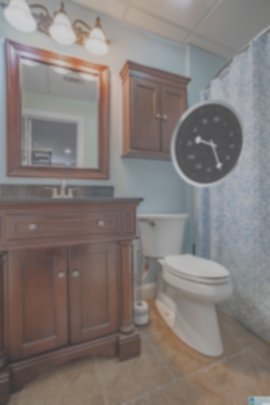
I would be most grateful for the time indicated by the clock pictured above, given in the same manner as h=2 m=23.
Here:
h=9 m=25
